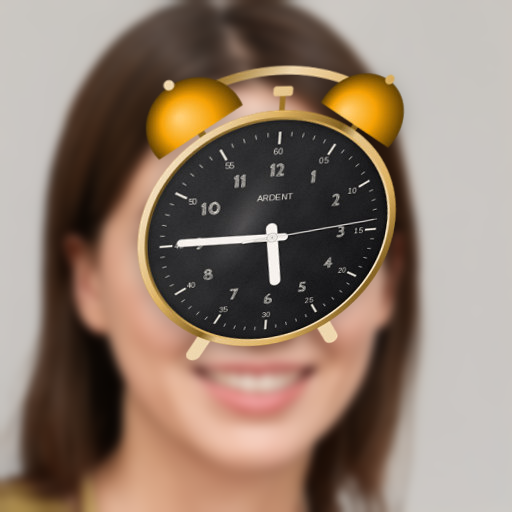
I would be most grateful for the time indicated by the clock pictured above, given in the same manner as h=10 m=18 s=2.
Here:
h=5 m=45 s=14
